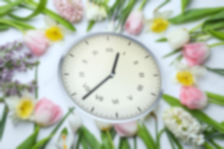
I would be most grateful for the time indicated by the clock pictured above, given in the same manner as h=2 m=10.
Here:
h=12 m=38
